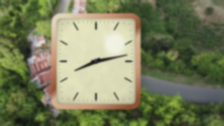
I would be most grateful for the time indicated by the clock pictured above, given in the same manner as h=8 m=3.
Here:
h=8 m=13
